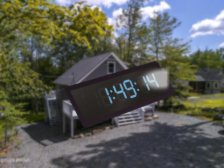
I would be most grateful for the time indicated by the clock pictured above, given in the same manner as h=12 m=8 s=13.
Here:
h=1 m=49 s=14
